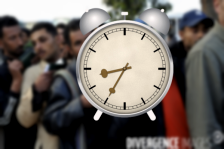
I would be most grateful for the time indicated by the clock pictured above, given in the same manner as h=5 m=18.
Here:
h=8 m=35
